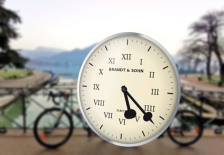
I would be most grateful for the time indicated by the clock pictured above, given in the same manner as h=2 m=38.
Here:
h=5 m=22
